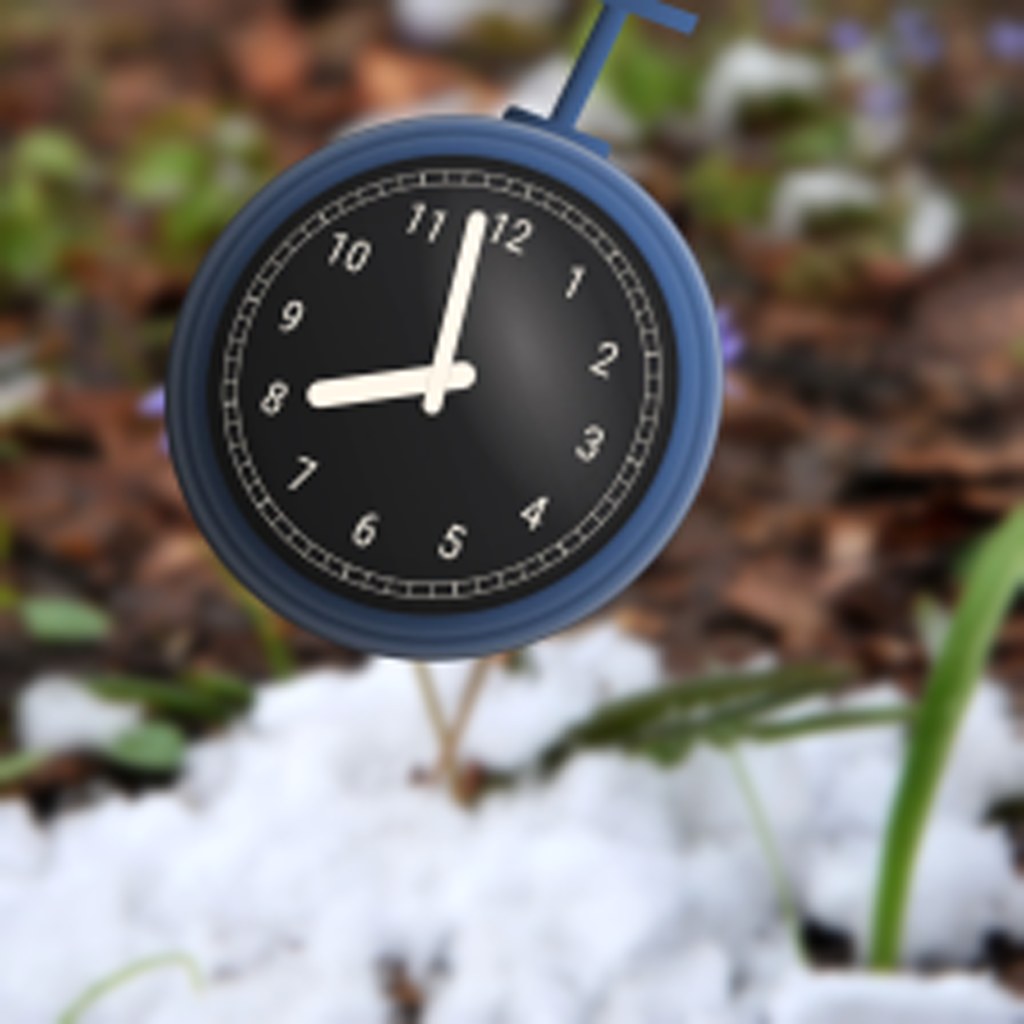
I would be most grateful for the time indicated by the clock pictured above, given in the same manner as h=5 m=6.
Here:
h=7 m=58
